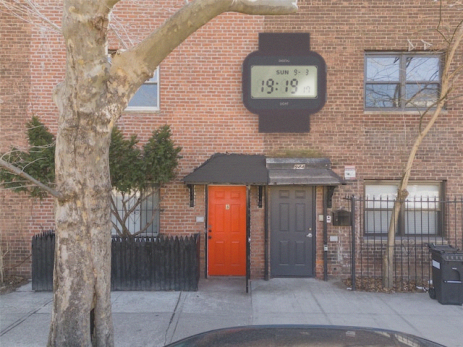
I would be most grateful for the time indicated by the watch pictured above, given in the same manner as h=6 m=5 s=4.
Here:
h=19 m=19 s=17
